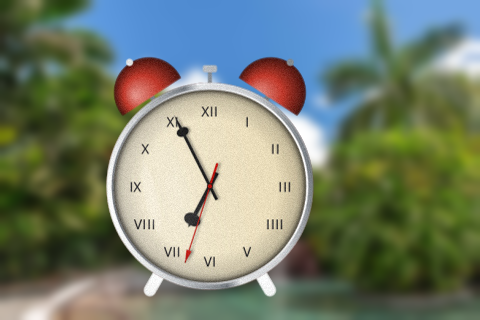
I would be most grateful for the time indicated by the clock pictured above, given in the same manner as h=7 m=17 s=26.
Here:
h=6 m=55 s=33
